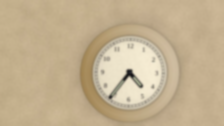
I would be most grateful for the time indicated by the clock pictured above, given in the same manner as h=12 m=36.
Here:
h=4 m=36
